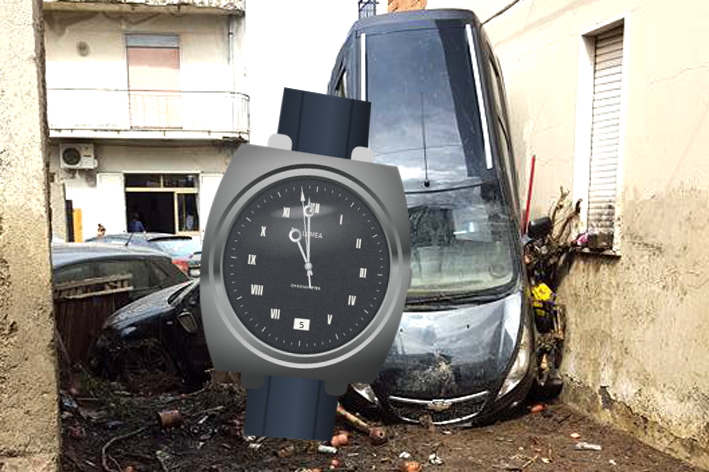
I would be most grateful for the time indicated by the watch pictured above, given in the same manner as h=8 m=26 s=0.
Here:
h=10 m=58 s=58
